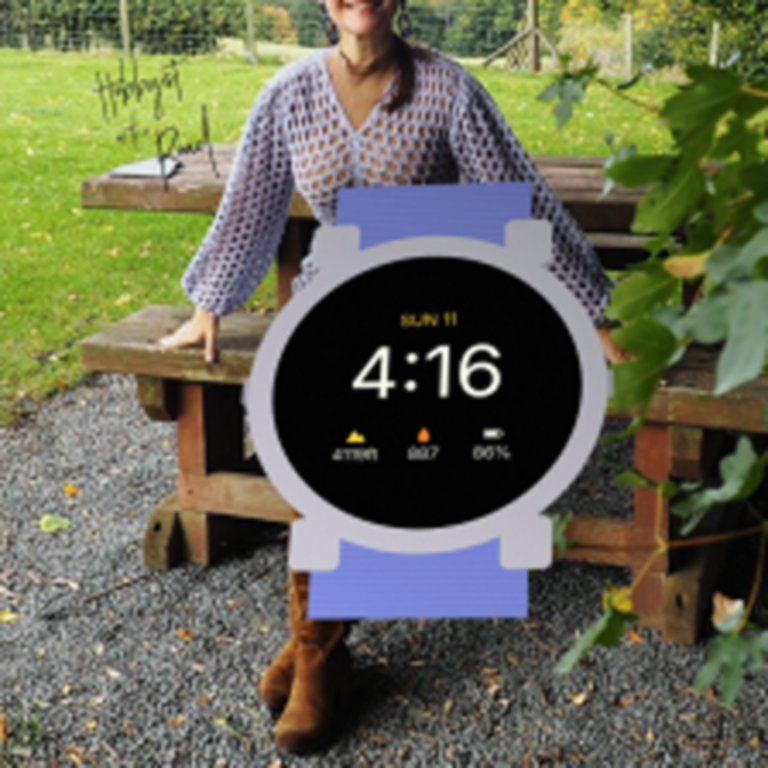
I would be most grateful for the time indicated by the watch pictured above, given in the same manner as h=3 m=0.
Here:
h=4 m=16
